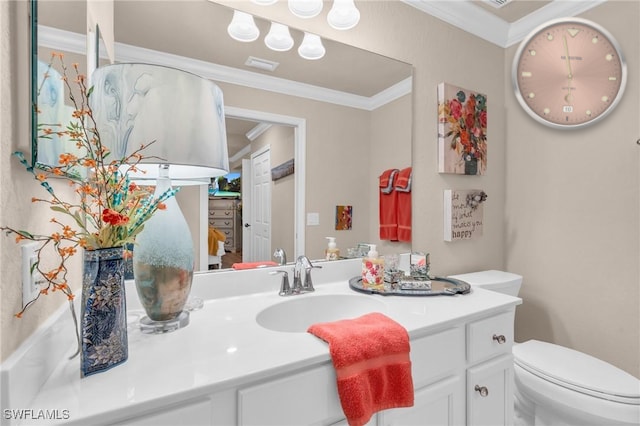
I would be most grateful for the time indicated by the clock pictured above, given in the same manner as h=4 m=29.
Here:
h=5 m=58
